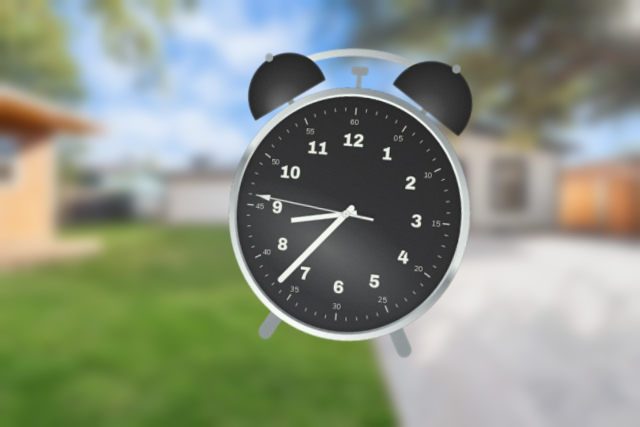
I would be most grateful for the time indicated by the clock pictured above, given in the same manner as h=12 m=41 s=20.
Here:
h=8 m=36 s=46
